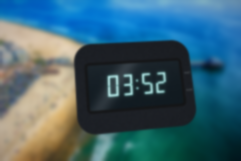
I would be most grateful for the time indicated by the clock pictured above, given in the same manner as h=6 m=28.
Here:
h=3 m=52
